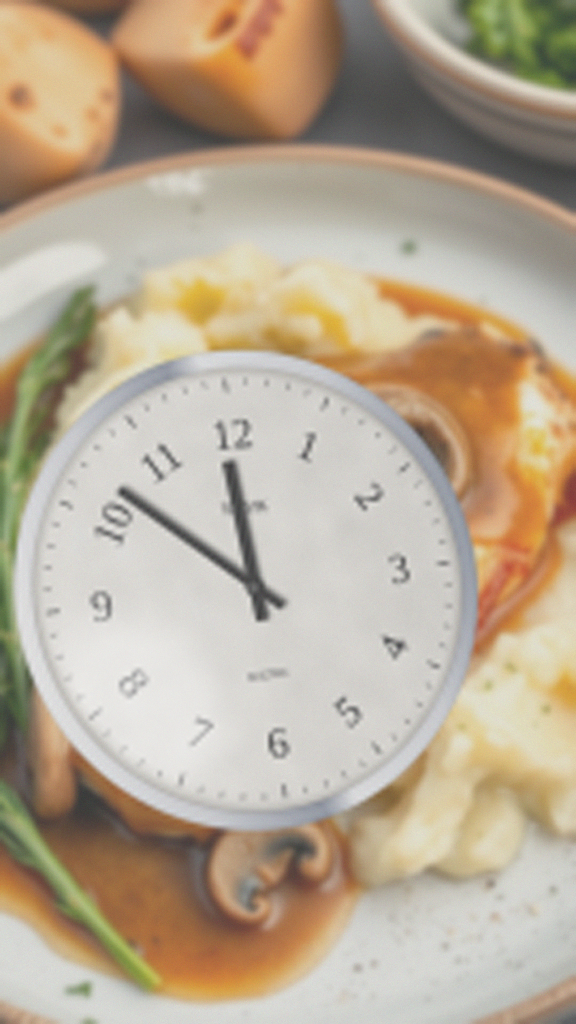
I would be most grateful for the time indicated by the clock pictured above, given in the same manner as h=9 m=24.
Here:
h=11 m=52
